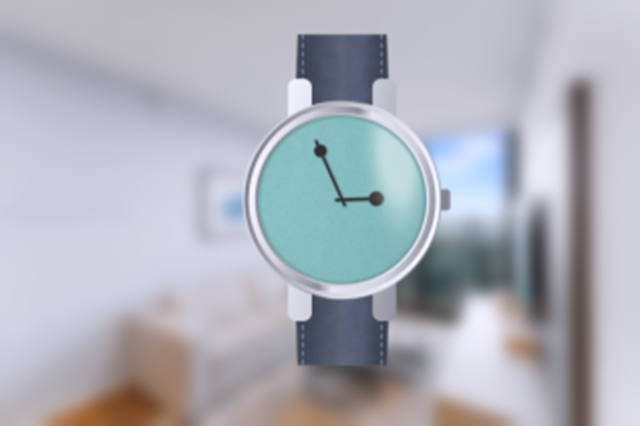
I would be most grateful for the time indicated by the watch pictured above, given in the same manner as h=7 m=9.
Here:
h=2 m=56
